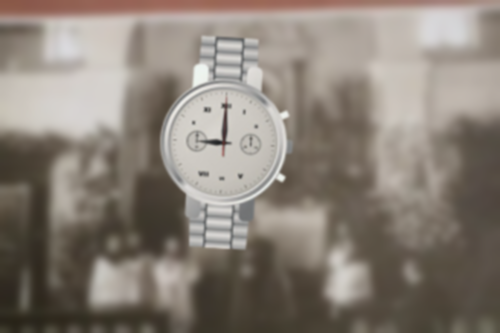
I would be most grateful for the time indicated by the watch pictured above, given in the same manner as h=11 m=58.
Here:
h=9 m=0
